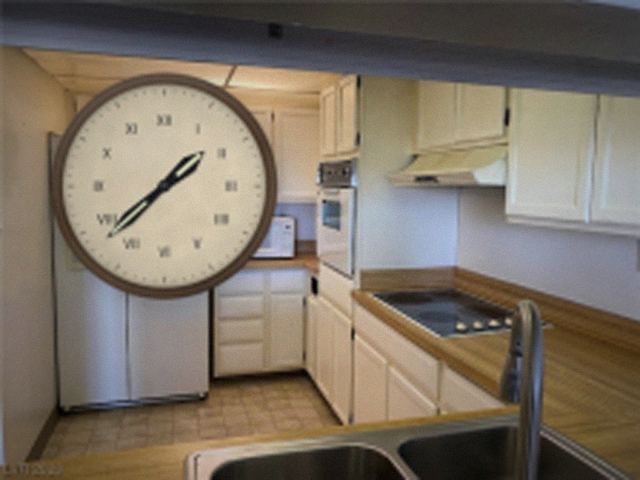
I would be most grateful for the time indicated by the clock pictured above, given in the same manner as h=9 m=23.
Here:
h=1 m=38
